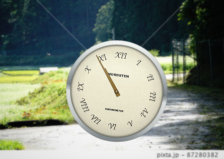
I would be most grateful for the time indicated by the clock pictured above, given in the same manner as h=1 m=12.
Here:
h=10 m=54
